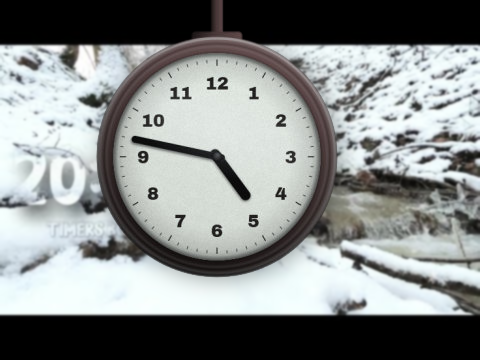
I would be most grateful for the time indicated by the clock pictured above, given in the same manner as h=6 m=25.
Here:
h=4 m=47
